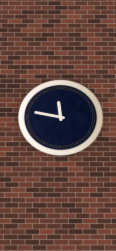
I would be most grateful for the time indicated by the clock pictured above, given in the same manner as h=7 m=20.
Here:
h=11 m=47
